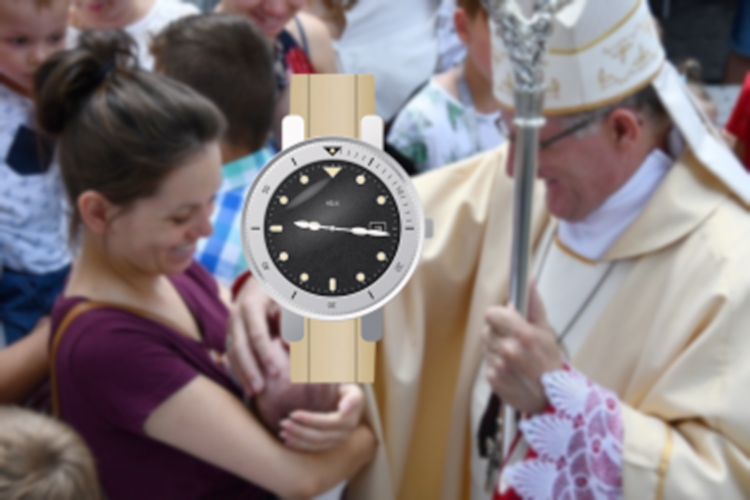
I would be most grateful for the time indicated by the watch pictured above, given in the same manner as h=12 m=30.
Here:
h=9 m=16
